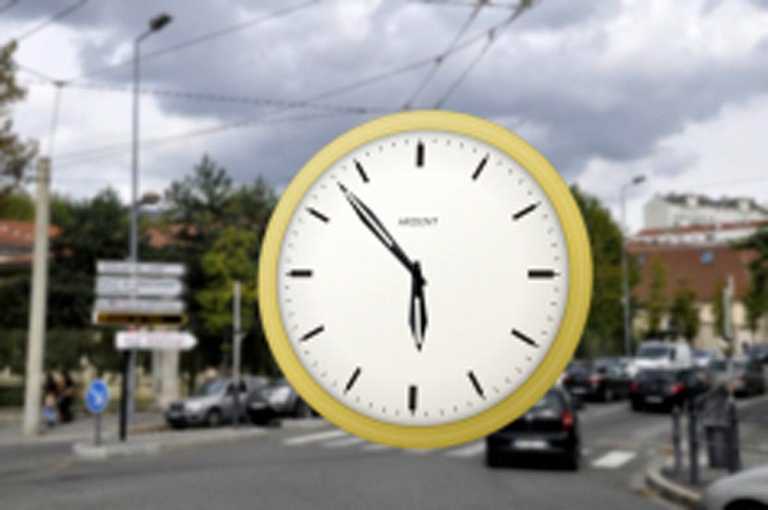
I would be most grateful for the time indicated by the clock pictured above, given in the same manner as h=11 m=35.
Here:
h=5 m=53
